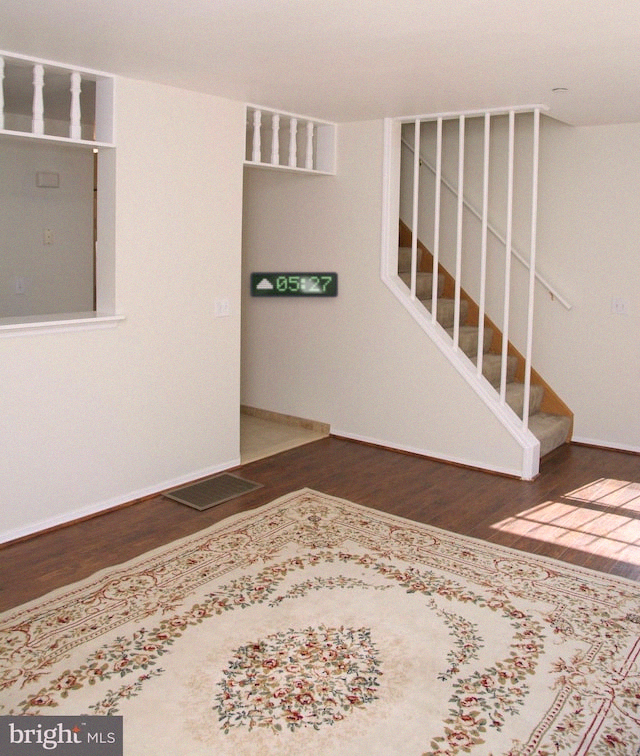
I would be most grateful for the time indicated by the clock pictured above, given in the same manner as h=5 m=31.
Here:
h=5 m=27
